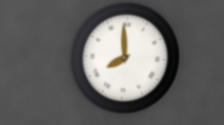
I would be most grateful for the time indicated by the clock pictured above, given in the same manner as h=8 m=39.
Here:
h=7 m=59
